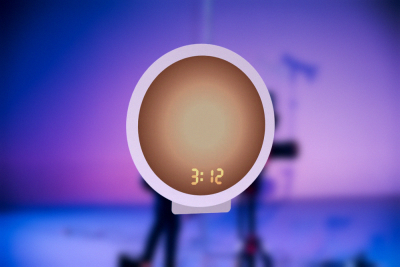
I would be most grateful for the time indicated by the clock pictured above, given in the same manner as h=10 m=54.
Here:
h=3 m=12
